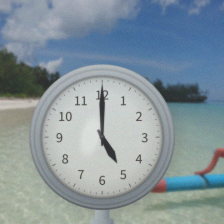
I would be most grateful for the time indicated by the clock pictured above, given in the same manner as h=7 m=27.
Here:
h=5 m=0
